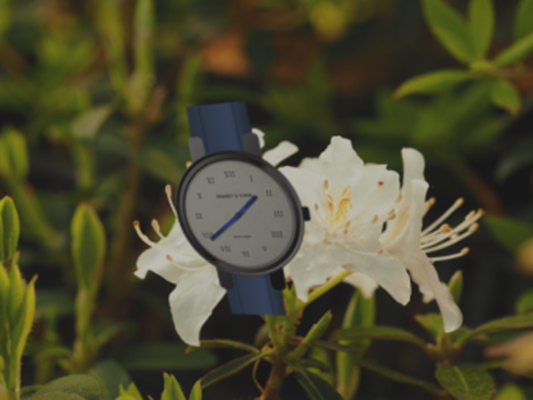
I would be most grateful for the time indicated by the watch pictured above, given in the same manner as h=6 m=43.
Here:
h=1 m=39
